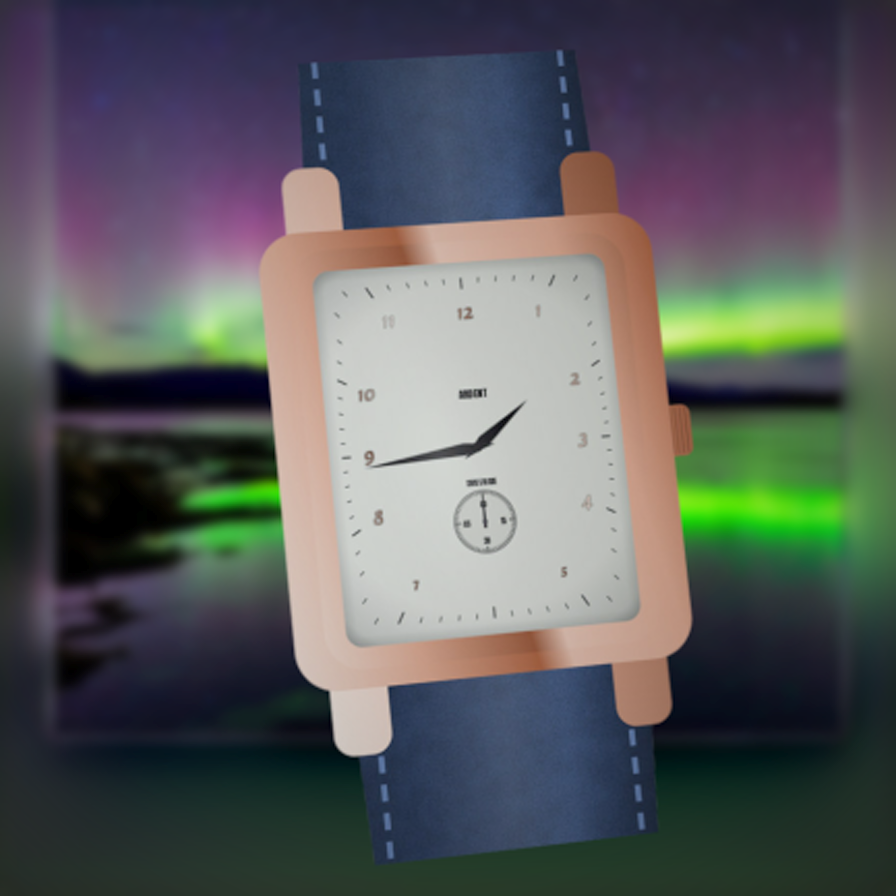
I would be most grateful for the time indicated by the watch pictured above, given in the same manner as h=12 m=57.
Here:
h=1 m=44
